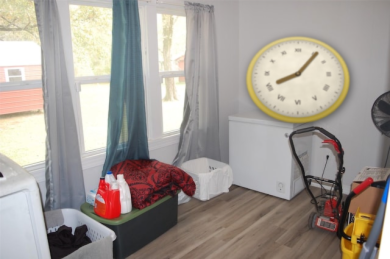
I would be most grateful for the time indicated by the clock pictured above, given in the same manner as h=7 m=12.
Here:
h=8 m=6
